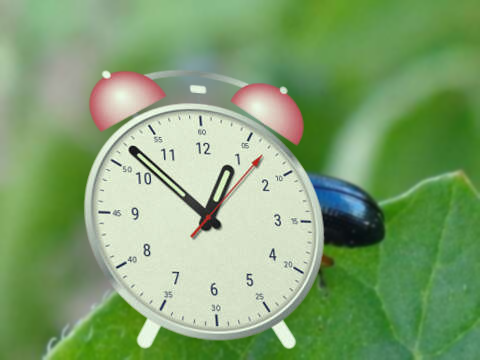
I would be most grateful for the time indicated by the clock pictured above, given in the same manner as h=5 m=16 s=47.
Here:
h=12 m=52 s=7
